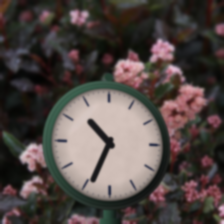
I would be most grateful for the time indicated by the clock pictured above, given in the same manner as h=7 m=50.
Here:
h=10 m=34
